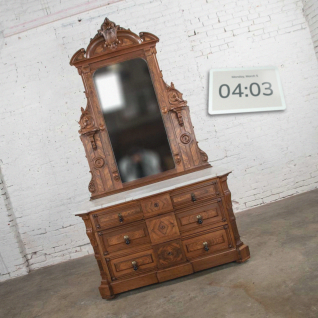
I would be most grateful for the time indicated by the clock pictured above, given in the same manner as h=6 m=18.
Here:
h=4 m=3
